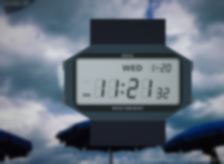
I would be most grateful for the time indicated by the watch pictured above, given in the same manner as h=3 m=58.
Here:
h=11 m=21
